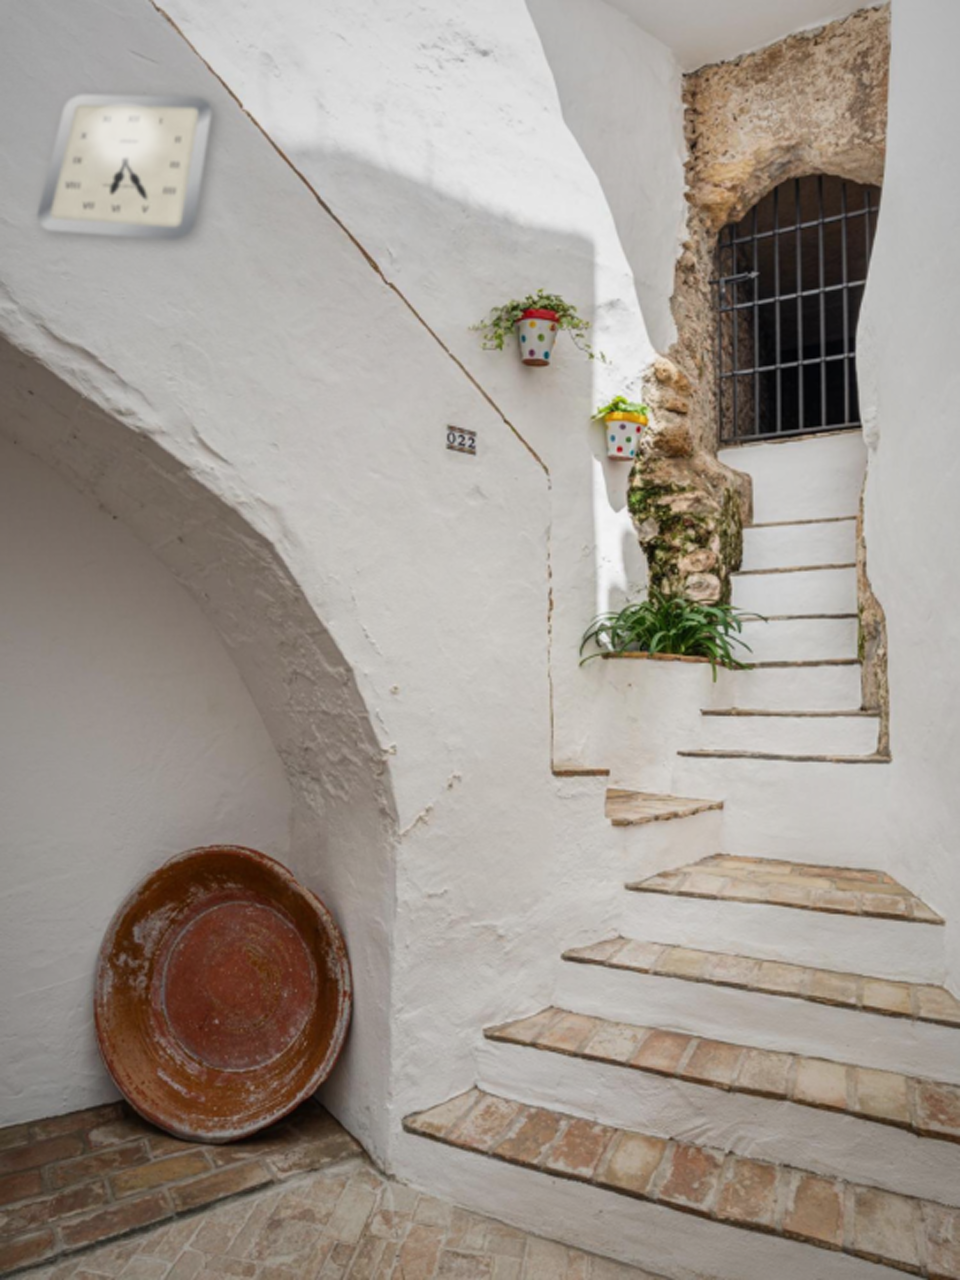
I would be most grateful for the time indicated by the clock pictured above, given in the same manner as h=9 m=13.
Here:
h=6 m=24
